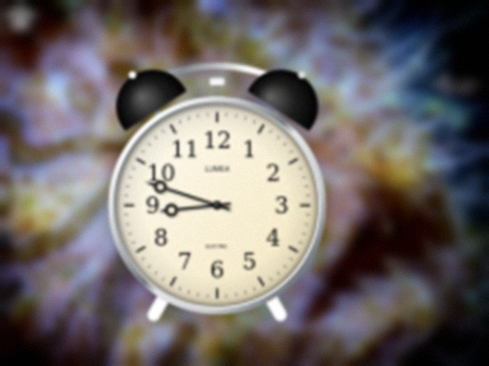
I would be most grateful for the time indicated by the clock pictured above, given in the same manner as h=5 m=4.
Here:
h=8 m=48
